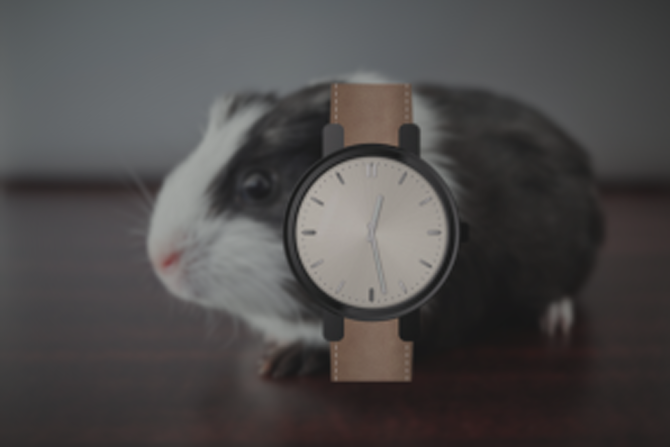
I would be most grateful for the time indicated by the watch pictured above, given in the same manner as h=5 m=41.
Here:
h=12 m=28
